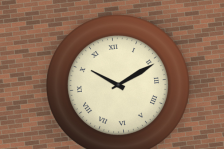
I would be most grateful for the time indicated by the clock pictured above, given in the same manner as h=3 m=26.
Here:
h=10 m=11
